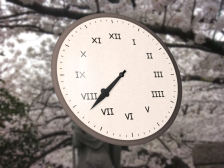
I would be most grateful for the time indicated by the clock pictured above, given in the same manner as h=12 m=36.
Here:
h=7 m=38
